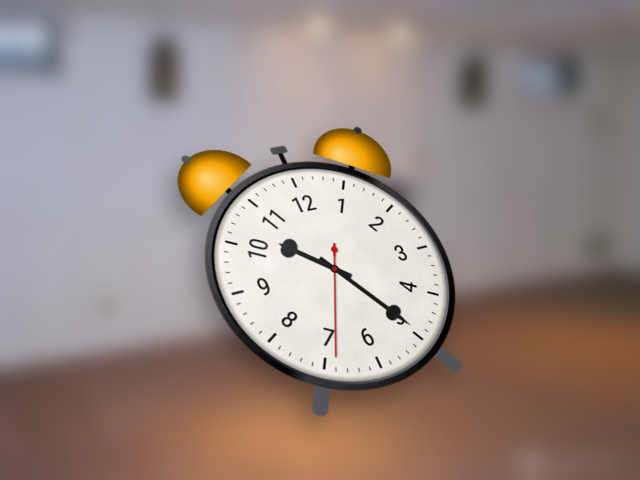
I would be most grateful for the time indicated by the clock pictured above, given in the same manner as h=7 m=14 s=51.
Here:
h=10 m=24 s=34
